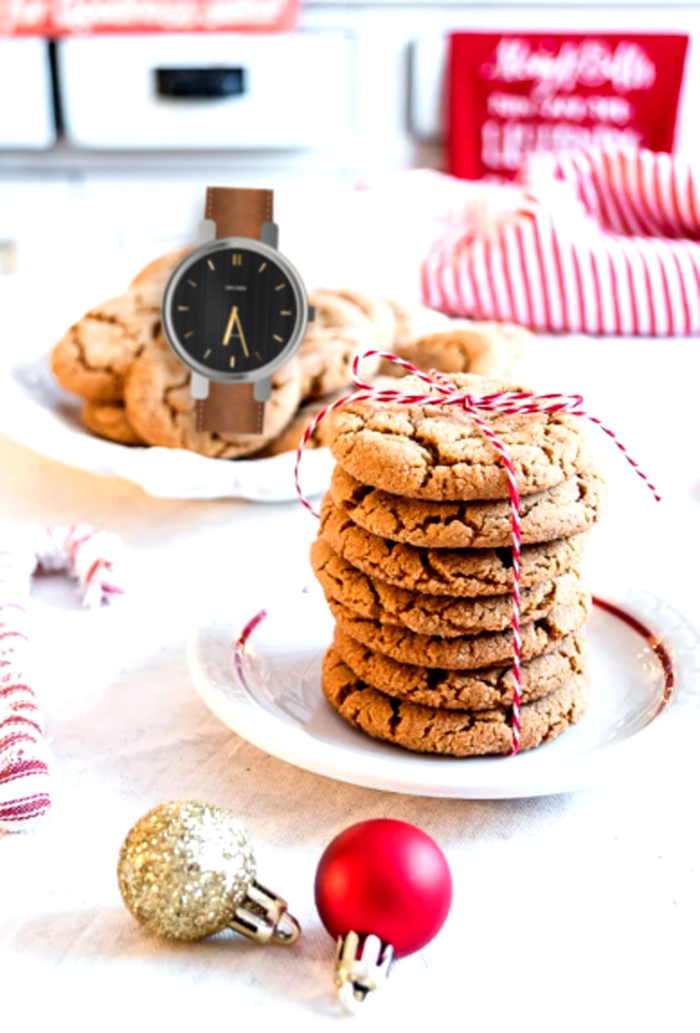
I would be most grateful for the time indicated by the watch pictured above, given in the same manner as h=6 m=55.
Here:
h=6 m=27
